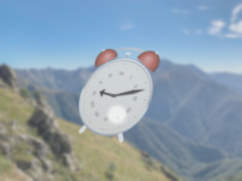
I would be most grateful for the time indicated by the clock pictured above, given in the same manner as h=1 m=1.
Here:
h=9 m=12
